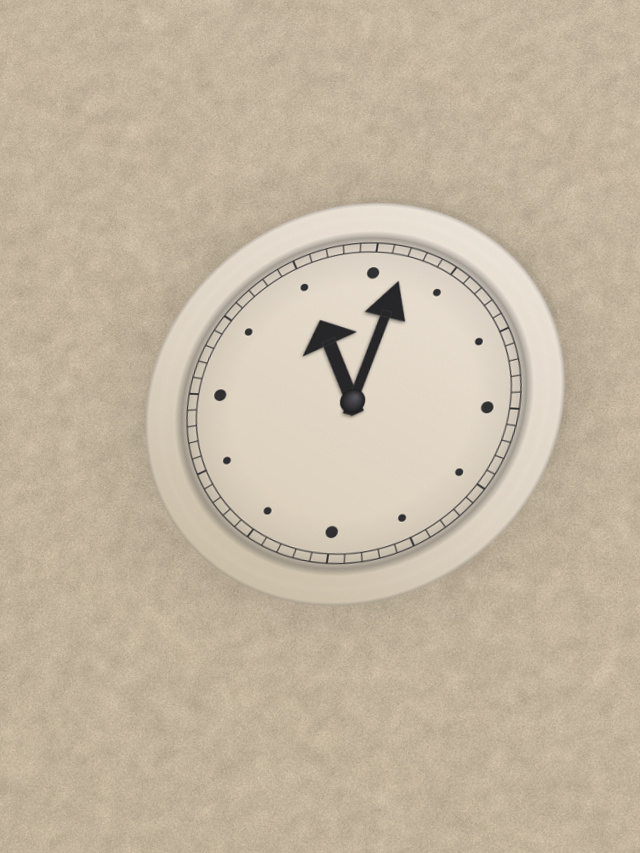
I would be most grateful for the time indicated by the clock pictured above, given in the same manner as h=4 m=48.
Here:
h=11 m=2
